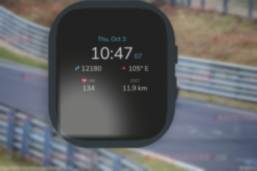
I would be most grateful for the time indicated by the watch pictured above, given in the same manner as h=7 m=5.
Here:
h=10 m=47
